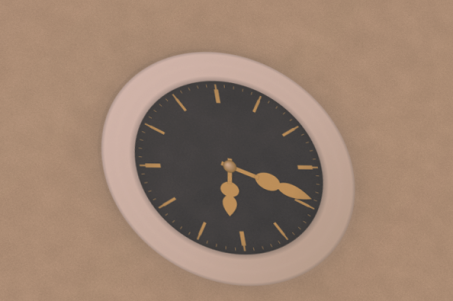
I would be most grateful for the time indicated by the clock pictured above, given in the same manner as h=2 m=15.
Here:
h=6 m=19
